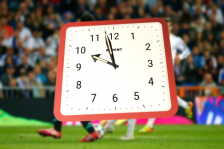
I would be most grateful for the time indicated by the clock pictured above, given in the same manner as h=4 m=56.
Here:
h=9 m=58
